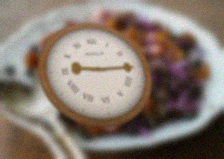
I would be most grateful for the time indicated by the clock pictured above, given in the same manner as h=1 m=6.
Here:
h=9 m=15
